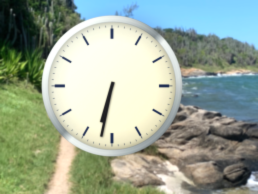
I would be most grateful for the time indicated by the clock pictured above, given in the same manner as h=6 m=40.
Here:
h=6 m=32
